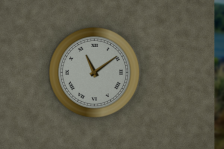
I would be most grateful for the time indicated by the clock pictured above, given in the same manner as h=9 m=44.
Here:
h=11 m=9
